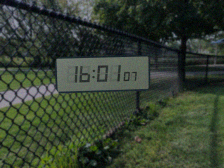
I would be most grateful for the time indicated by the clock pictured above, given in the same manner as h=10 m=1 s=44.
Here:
h=16 m=1 s=7
